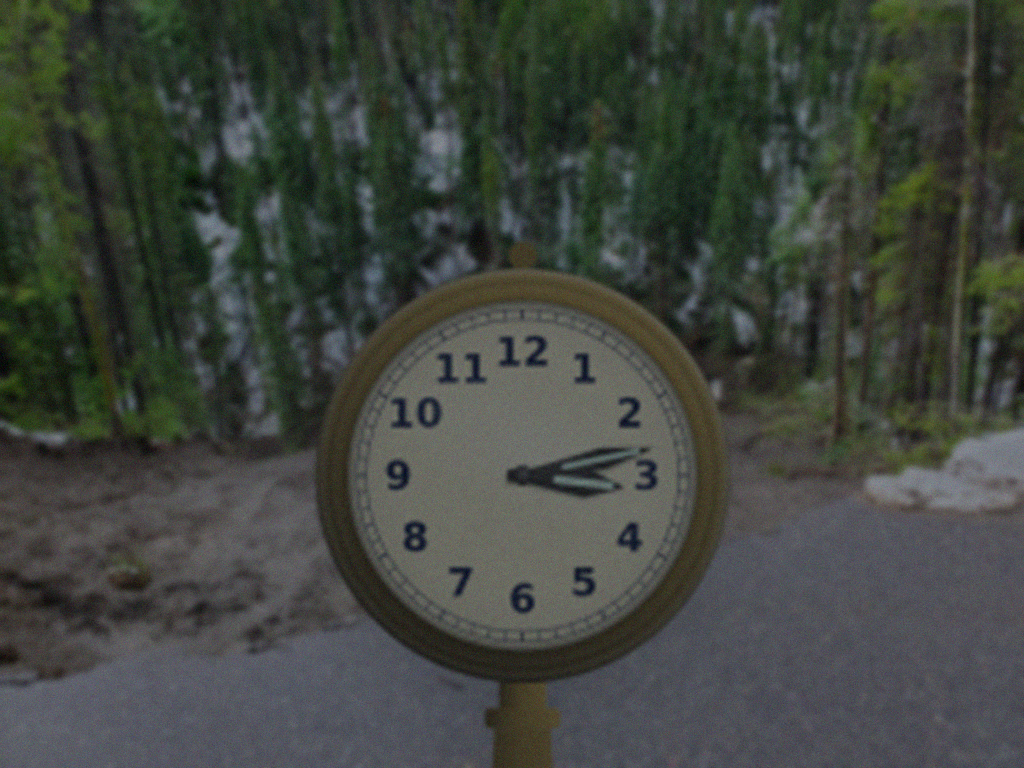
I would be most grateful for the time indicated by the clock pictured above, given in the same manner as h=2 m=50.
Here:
h=3 m=13
